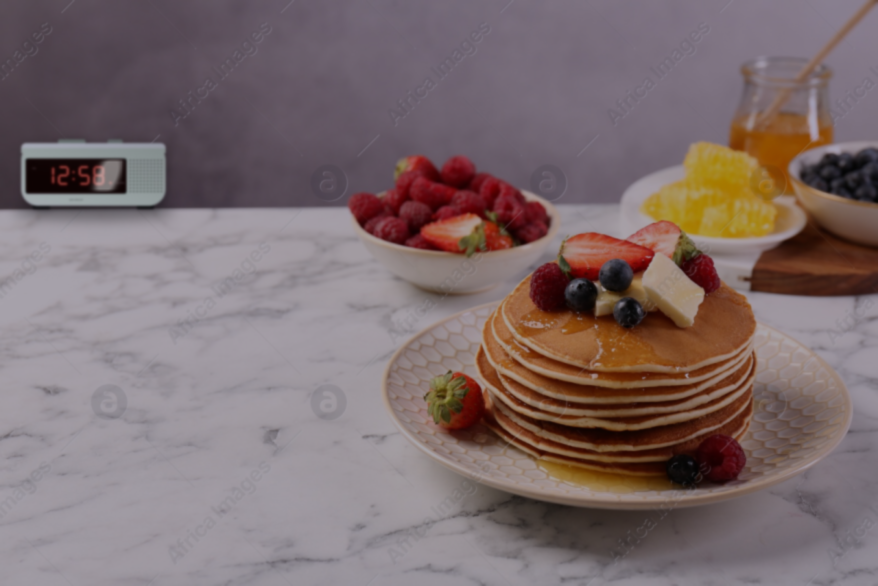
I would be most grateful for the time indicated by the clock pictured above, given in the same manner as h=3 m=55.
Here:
h=12 m=58
